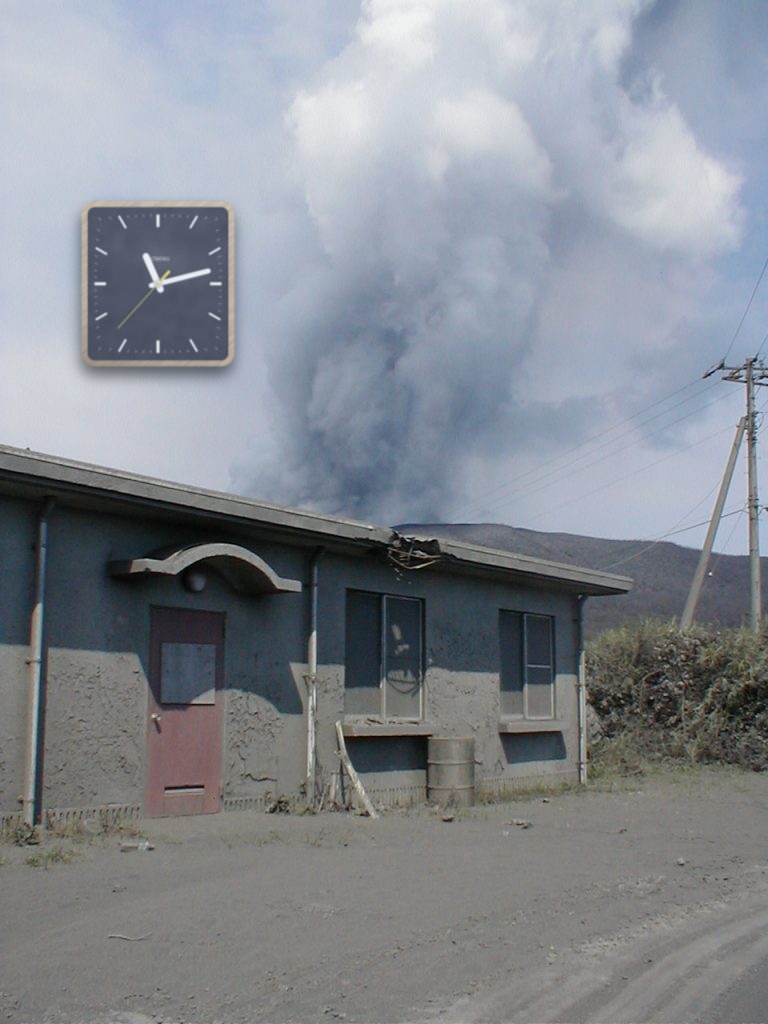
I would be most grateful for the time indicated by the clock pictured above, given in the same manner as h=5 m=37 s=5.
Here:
h=11 m=12 s=37
